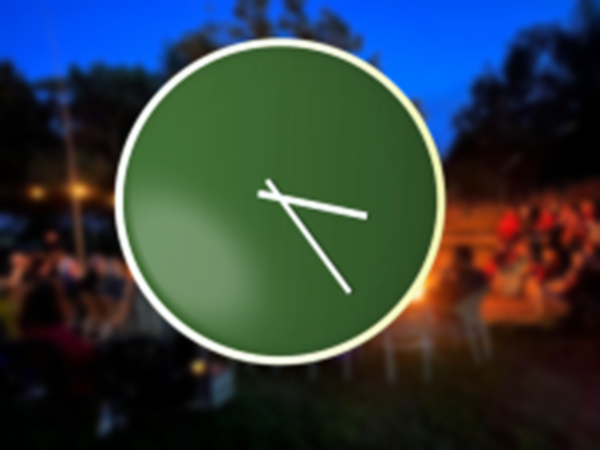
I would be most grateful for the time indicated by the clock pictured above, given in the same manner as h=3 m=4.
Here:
h=3 m=24
